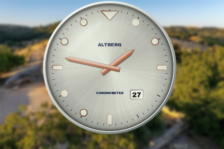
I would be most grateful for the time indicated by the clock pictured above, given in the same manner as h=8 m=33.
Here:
h=1 m=47
